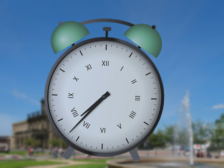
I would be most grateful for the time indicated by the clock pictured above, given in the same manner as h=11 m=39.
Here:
h=7 m=37
